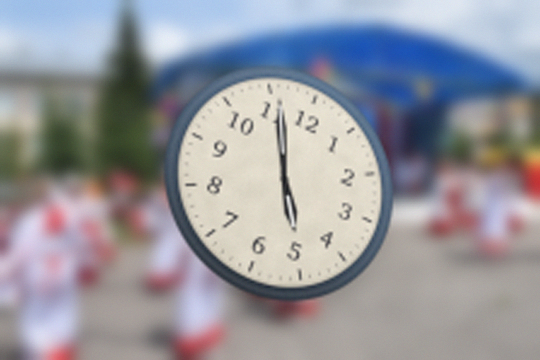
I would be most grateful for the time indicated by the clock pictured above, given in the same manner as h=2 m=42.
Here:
h=4 m=56
